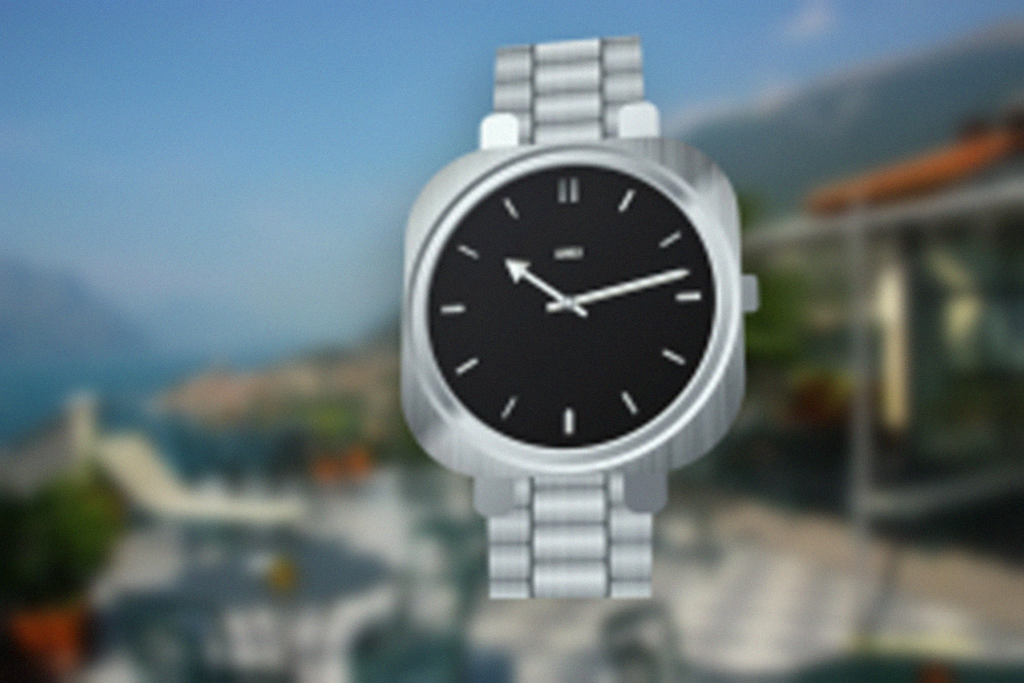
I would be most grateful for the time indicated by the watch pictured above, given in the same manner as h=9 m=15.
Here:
h=10 m=13
